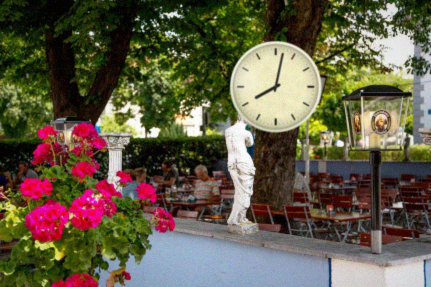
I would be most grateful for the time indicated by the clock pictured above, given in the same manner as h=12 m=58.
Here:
h=8 m=2
